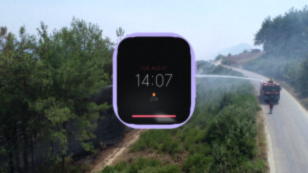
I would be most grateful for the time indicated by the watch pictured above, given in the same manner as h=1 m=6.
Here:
h=14 m=7
